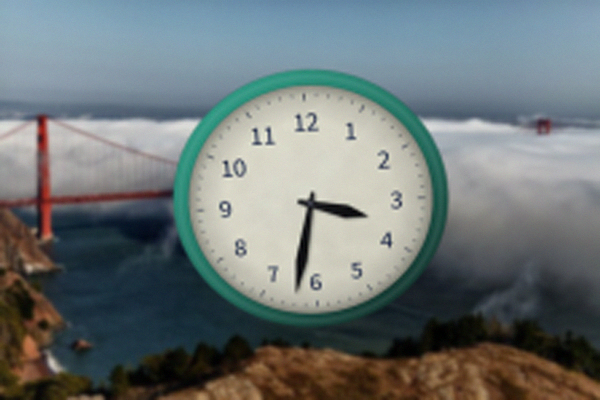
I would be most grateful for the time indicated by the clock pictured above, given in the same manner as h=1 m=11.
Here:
h=3 m=32
